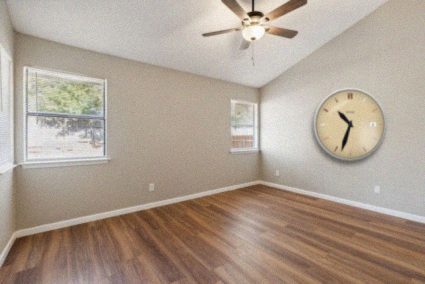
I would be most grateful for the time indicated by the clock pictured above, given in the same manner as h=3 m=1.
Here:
h=10 m=33
